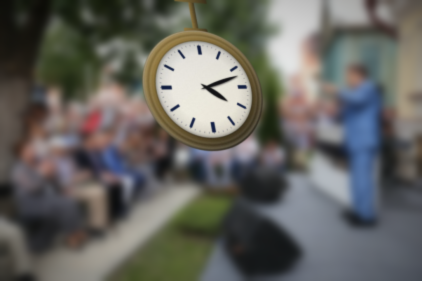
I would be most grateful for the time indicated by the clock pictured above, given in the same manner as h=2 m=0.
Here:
h=4 m=12
